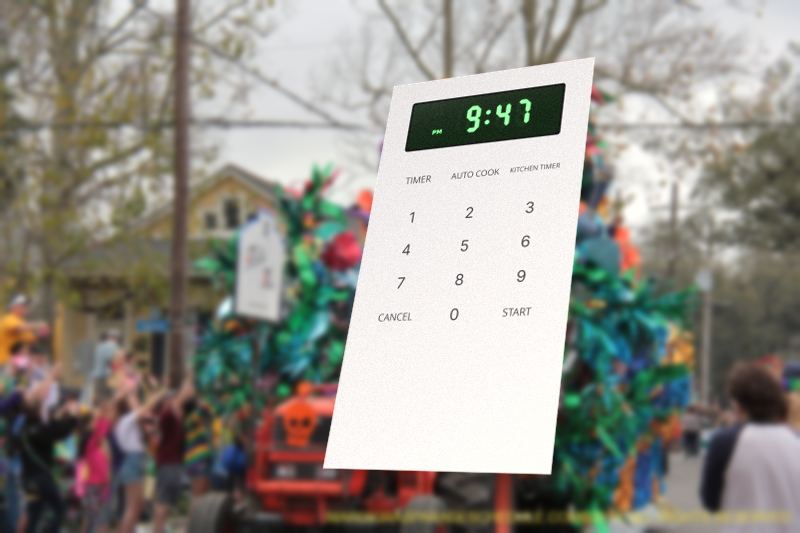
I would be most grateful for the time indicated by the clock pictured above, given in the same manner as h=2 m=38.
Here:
h=9 m=47
